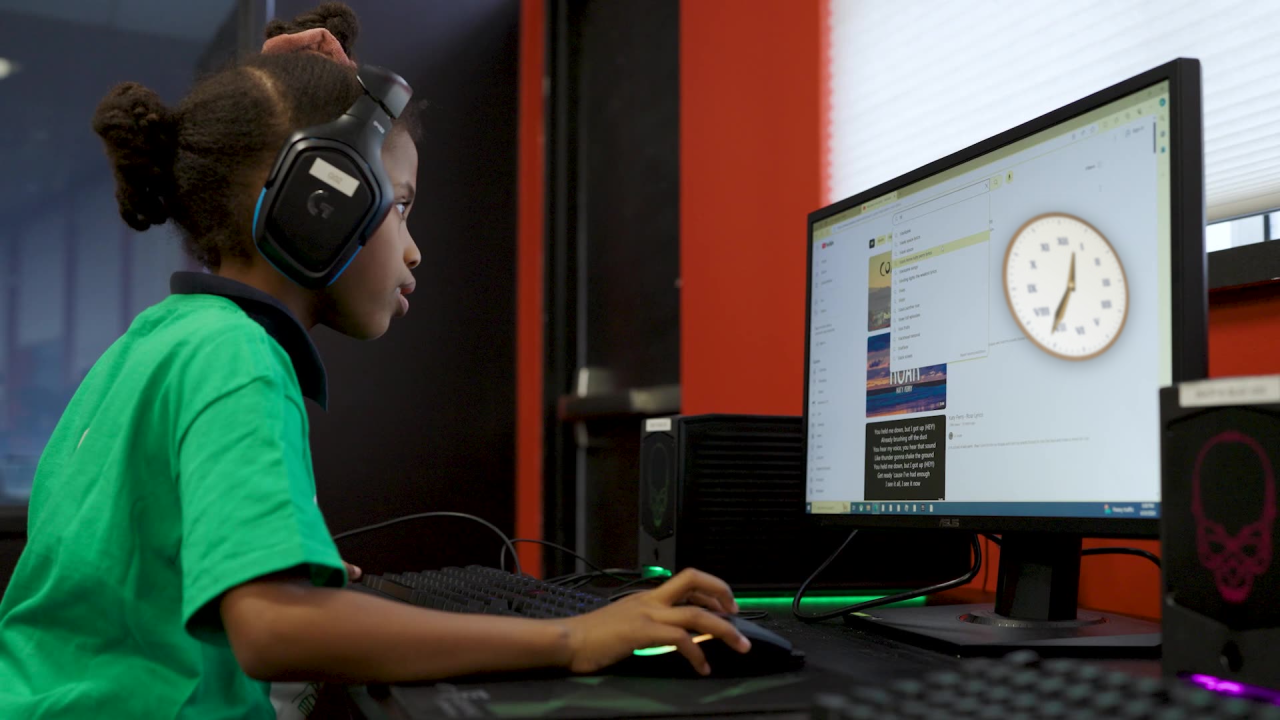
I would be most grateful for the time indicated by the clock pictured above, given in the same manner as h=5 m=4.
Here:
h=12 m=36
